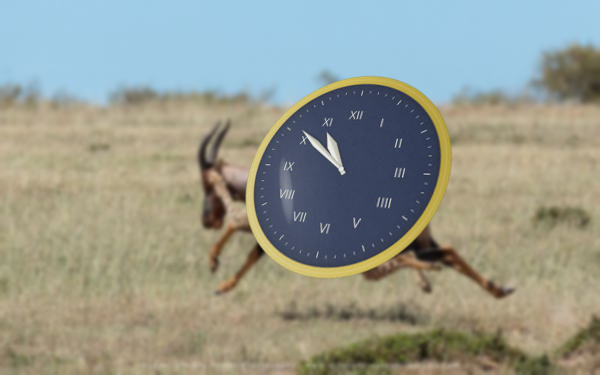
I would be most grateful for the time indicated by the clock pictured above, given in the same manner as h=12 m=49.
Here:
h=10 m=51
